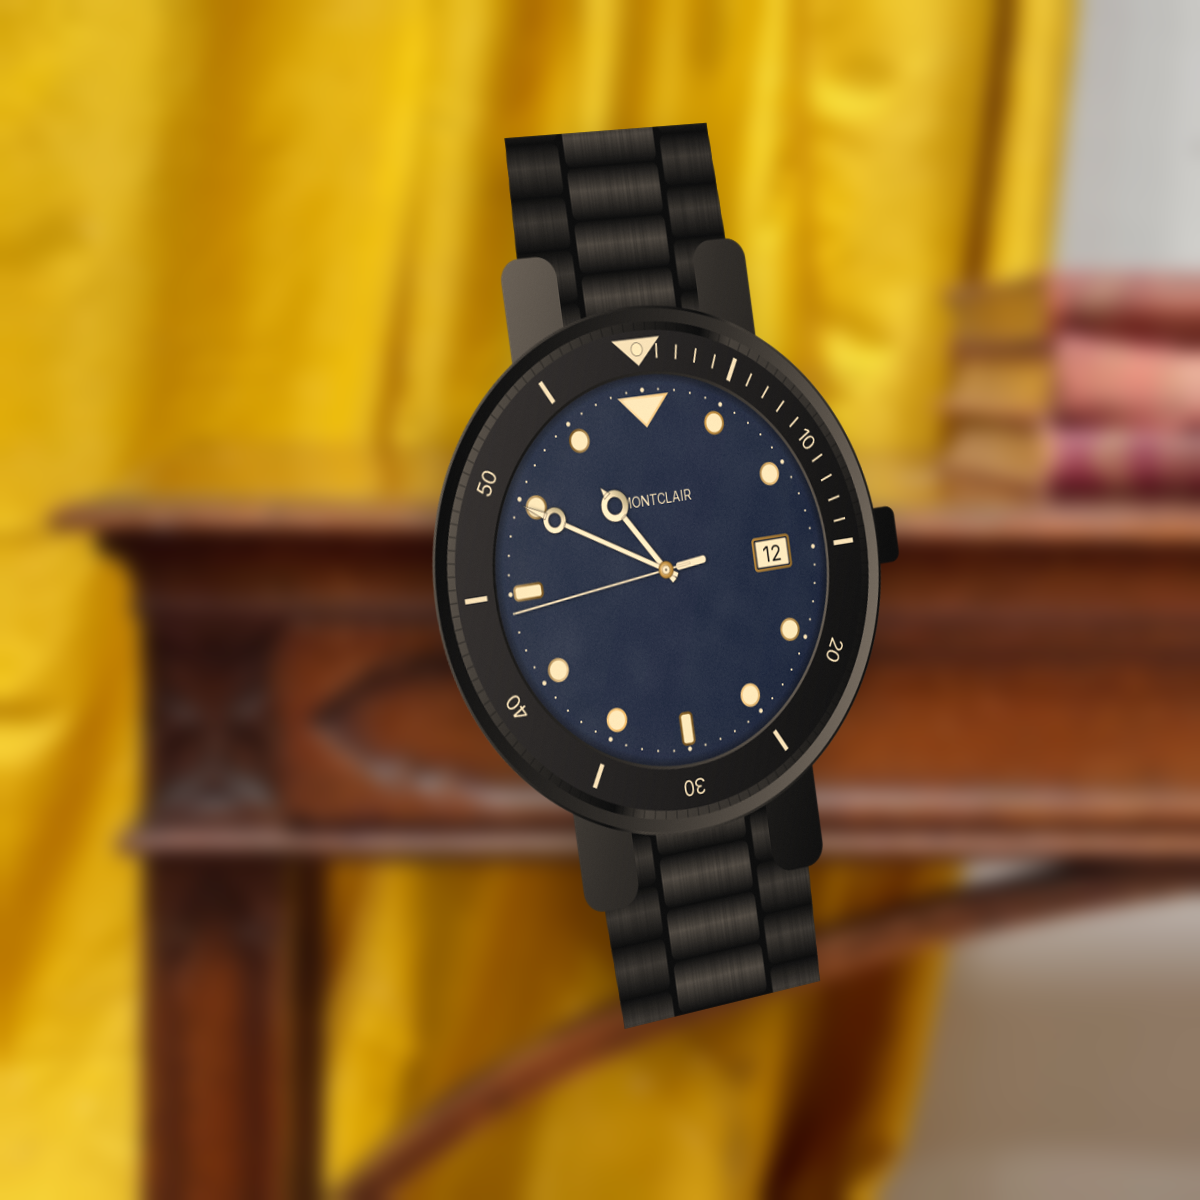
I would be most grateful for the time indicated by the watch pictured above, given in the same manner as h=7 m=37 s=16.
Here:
h=10 m=49 s=44
